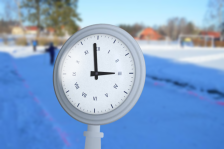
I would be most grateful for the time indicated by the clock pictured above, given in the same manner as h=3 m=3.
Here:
h=2 m=59
